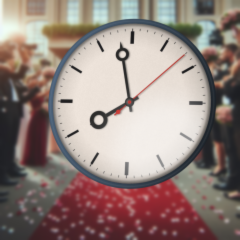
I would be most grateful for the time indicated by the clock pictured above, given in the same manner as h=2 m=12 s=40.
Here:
h=7 m=58 s=8
